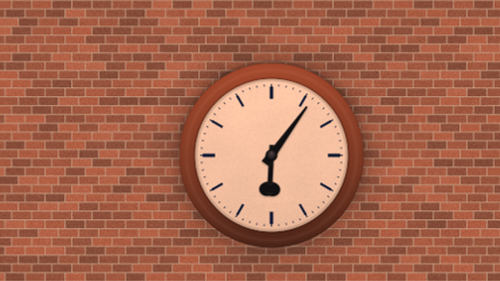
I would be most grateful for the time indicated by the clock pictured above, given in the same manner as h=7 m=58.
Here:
h=6 m=6
